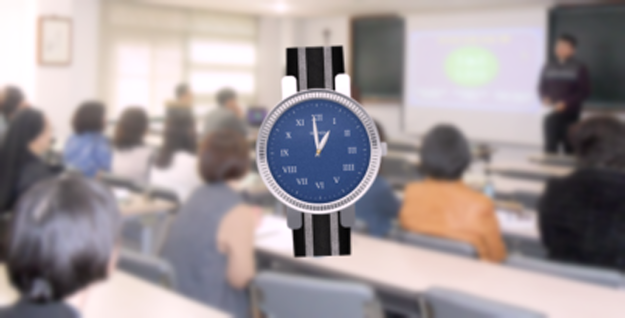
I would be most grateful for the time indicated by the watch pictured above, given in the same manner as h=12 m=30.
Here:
h=12 m=59
